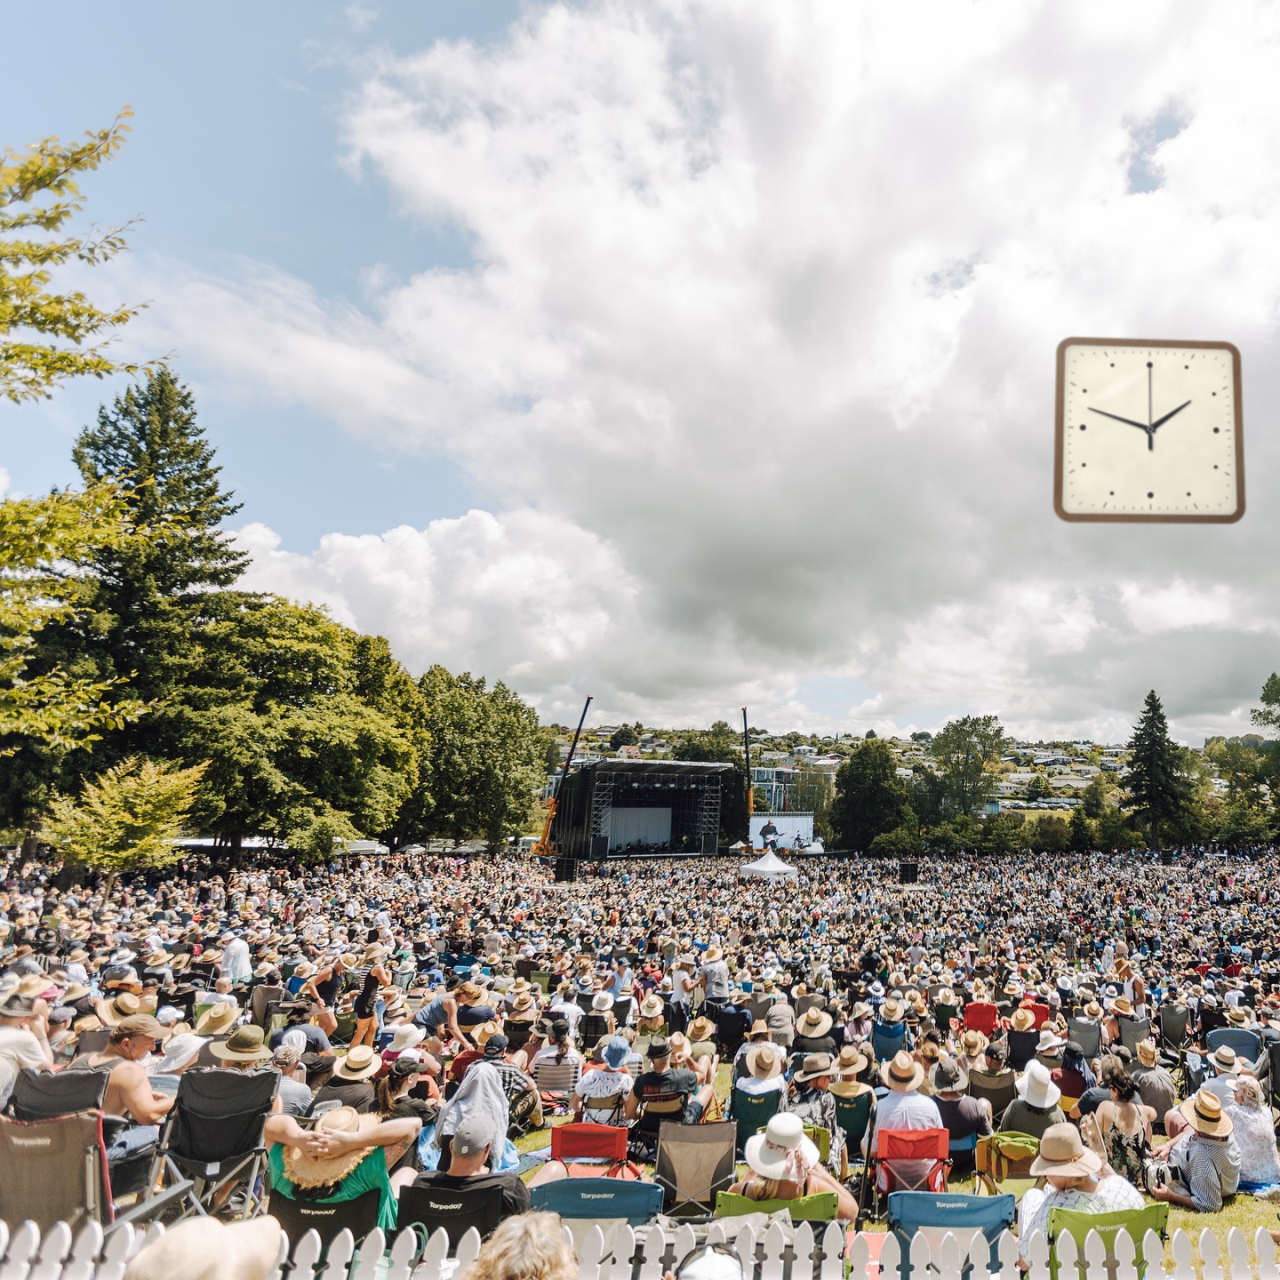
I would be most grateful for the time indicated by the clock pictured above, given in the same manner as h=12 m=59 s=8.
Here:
h=1 m=48 s=0
